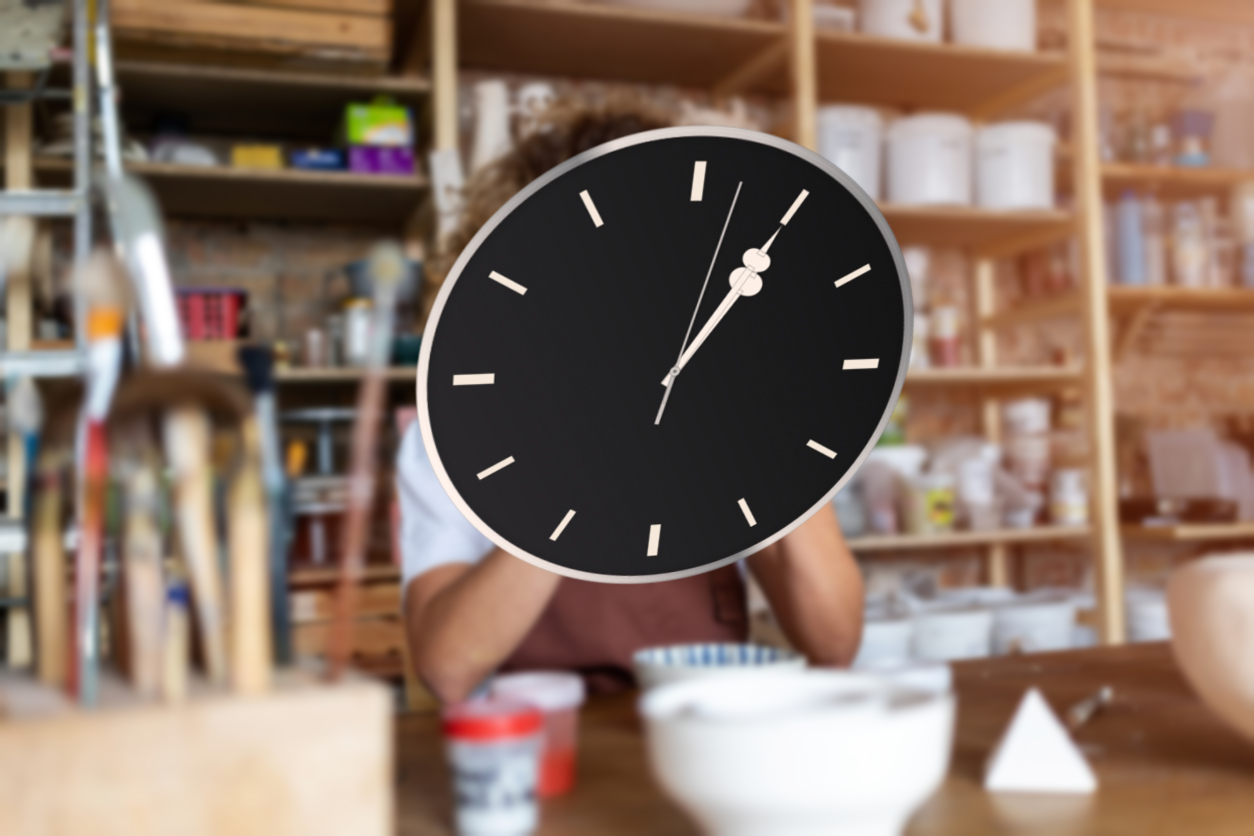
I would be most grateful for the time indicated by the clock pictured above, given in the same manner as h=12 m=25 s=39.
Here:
h=1 m=5 s=2
